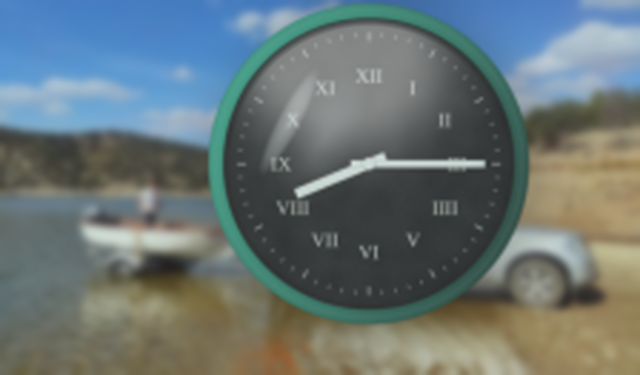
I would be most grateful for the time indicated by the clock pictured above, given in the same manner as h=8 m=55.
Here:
h=8 m=15
